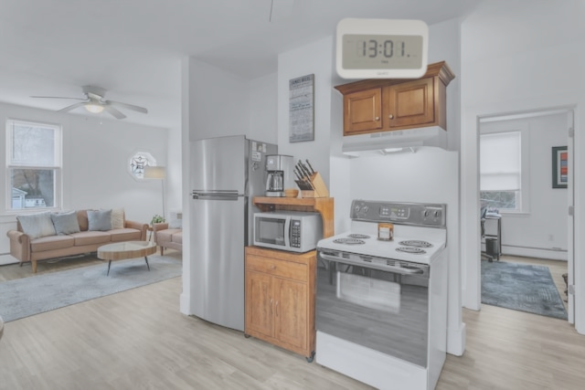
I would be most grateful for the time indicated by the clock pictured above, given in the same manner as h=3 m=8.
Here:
h=13 m=1
